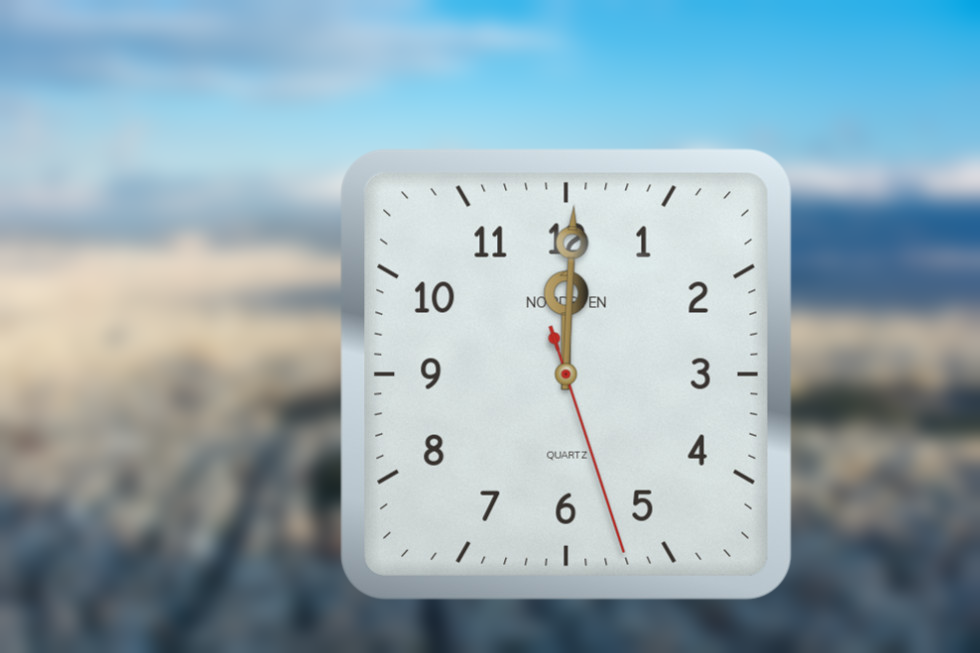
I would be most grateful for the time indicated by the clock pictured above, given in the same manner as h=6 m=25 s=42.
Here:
h=12 m=0 s=27
